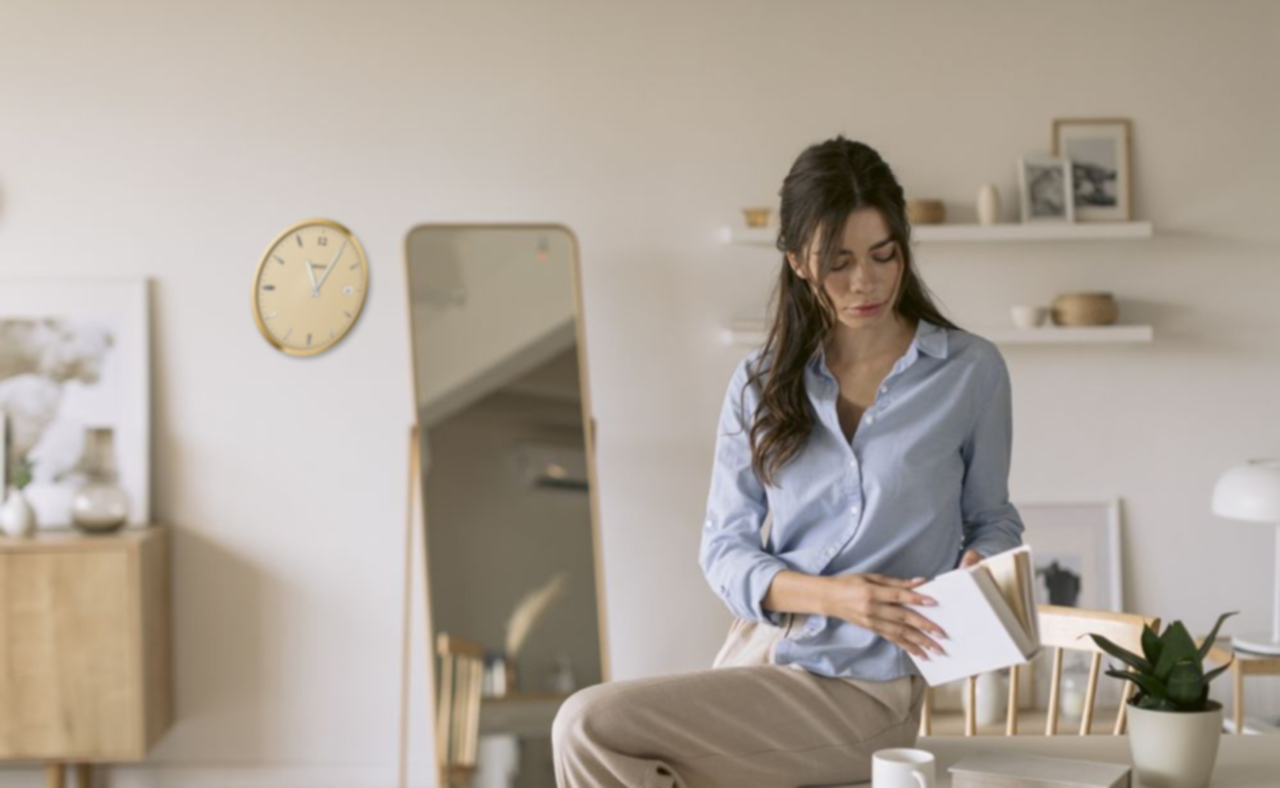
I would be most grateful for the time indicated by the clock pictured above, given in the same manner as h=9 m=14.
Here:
h=11 m=5
